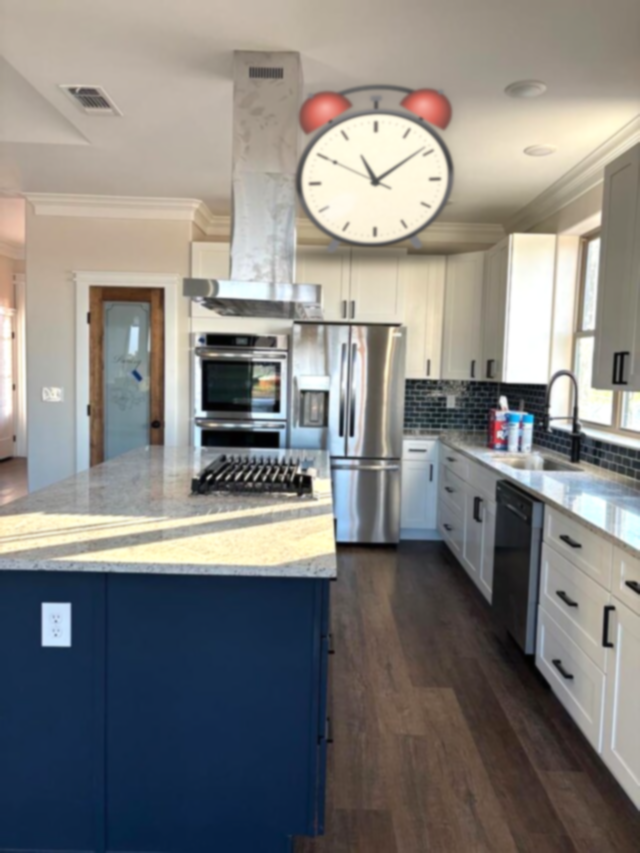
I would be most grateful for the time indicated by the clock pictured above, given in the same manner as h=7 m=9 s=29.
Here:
h=11 m=8 s=50
